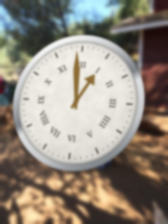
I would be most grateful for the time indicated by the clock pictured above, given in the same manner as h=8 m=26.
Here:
h=12 m=59
